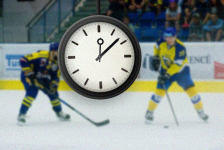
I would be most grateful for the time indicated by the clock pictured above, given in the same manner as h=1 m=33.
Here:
h=12 m=8
